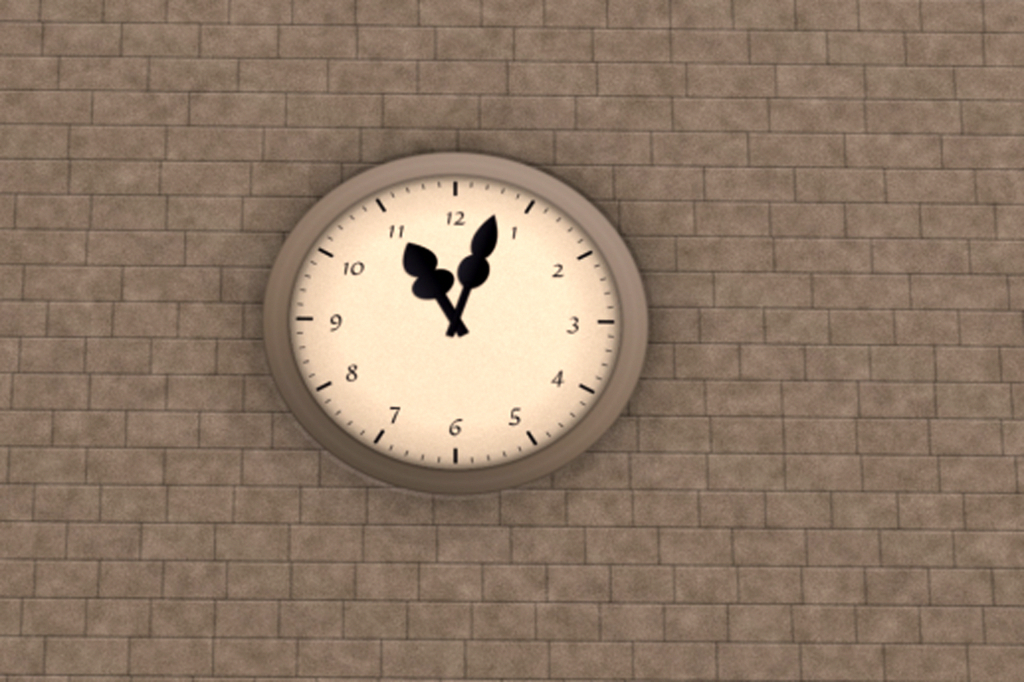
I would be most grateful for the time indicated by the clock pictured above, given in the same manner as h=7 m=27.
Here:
h=11 m=3
